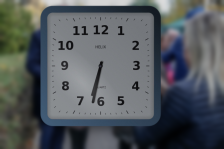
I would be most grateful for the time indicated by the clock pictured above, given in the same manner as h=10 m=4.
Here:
h=6 m=32
